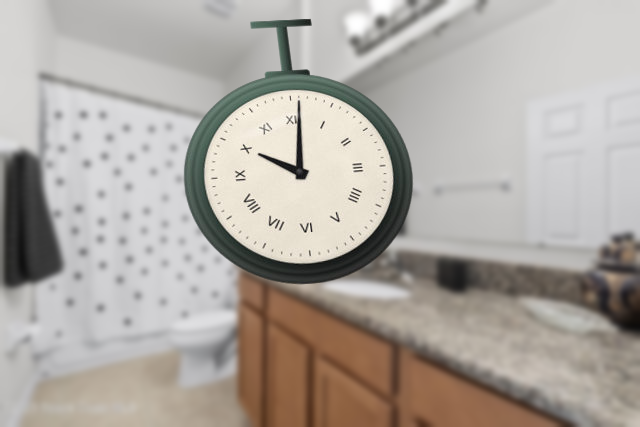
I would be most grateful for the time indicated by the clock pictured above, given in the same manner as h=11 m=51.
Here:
h=10 m=1
